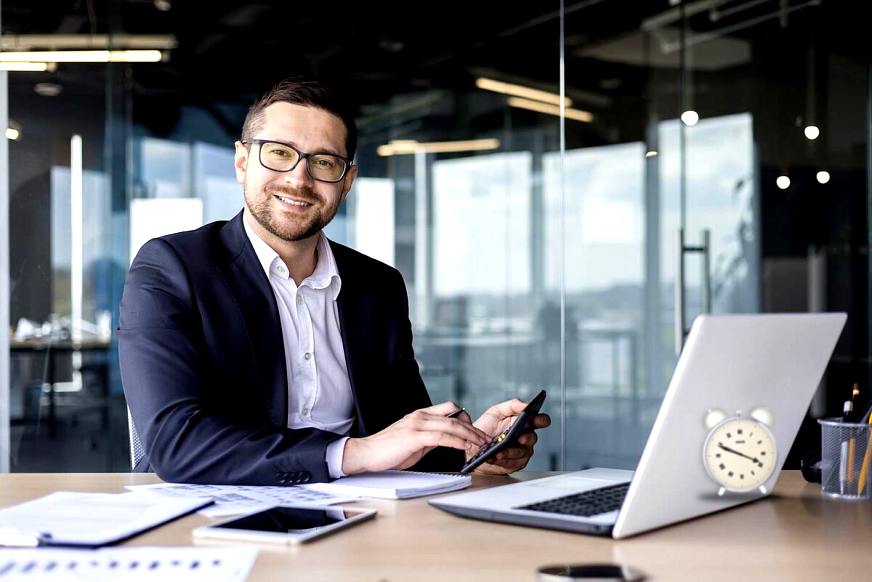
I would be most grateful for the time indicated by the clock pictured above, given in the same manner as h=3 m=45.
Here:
h=3 m=49
